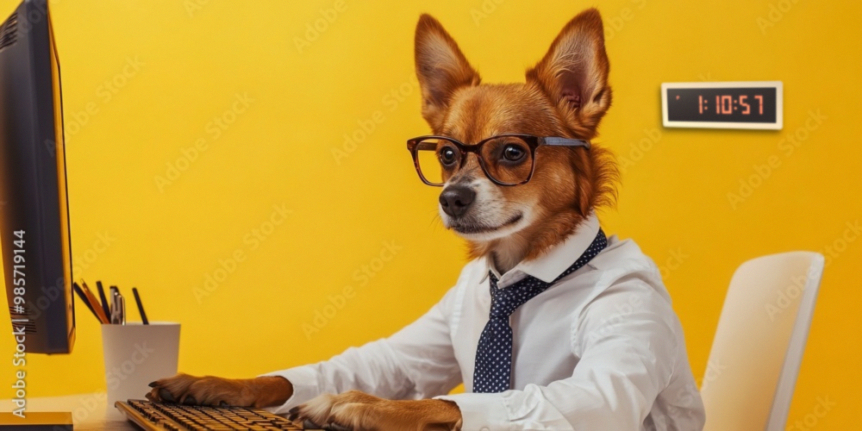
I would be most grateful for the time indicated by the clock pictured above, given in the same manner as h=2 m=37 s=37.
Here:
h=1 m=10 s=57
